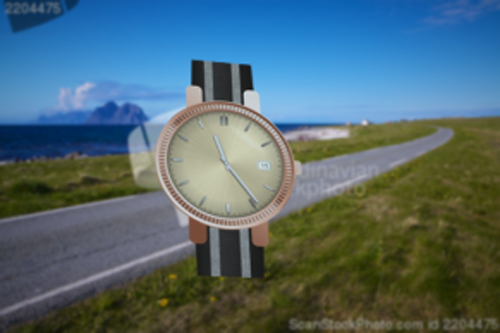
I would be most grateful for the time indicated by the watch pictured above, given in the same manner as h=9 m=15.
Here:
h=11 m=24
